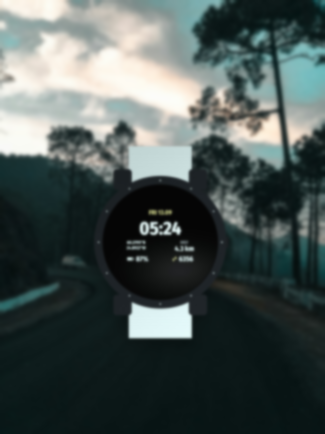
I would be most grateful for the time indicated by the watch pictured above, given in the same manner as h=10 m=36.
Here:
h=5 m=24
